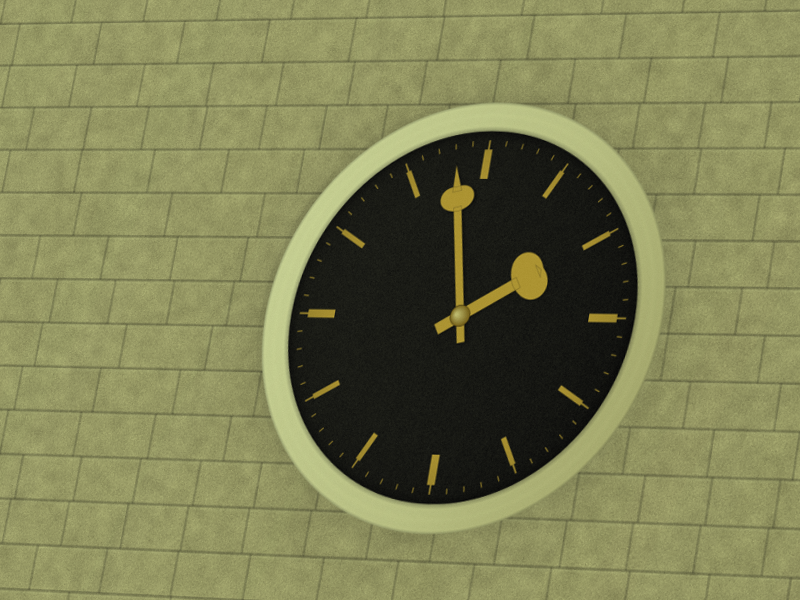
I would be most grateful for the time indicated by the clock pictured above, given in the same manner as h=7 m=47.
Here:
h=1 m=58
